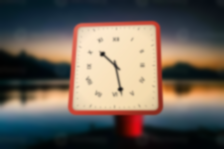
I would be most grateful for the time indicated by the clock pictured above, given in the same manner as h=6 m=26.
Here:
h=10 m=28
